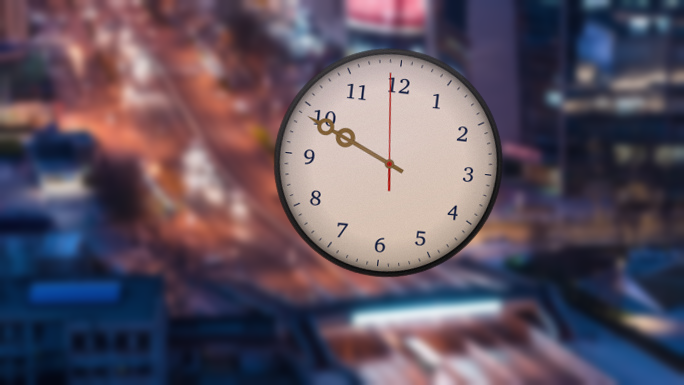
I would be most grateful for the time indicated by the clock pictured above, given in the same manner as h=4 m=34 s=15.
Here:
h=9 m=48 s=59
